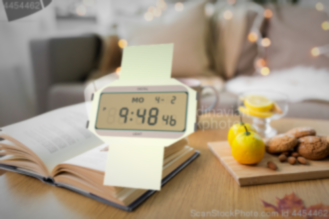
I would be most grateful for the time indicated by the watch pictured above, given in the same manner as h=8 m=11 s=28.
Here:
h=9 m=48 s=46
